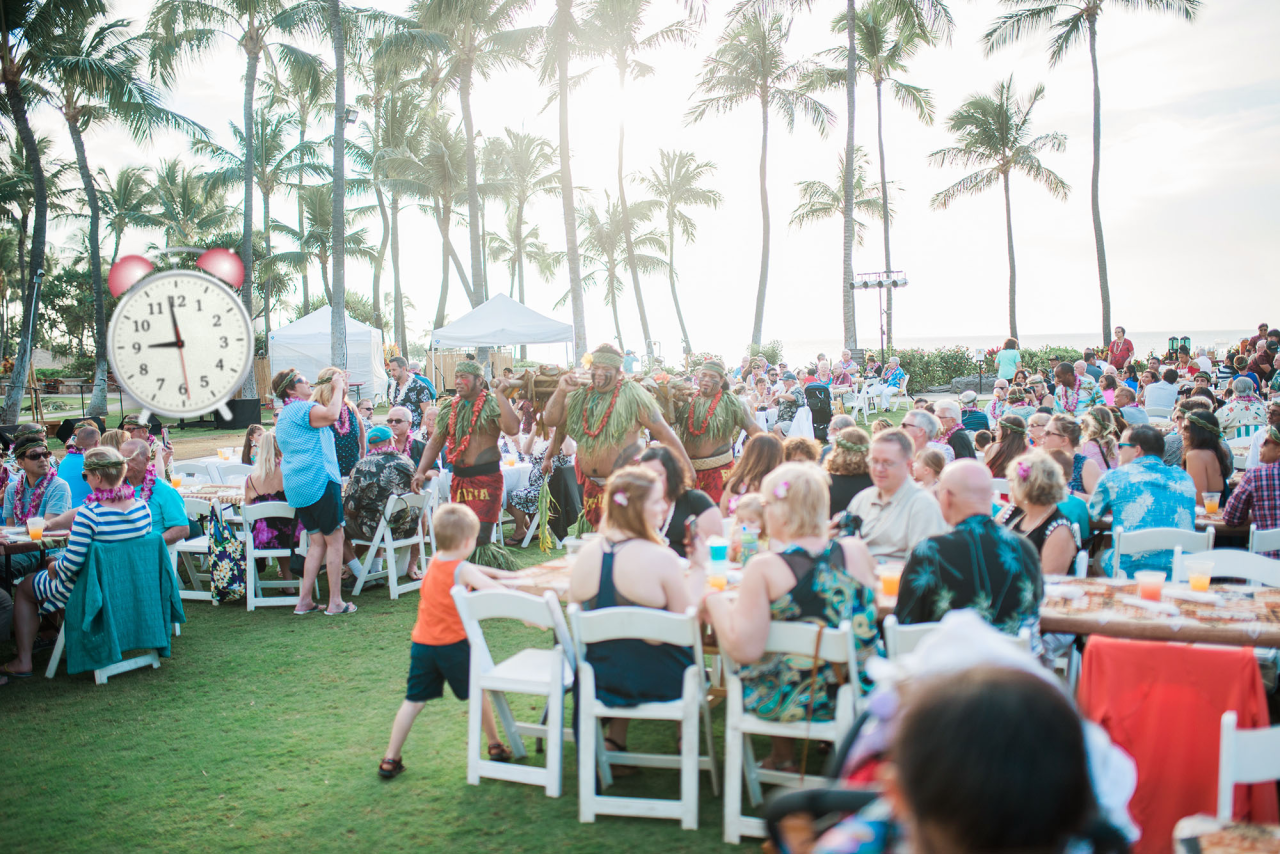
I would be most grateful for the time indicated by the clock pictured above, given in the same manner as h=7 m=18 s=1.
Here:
h=8 m=58 s=29
